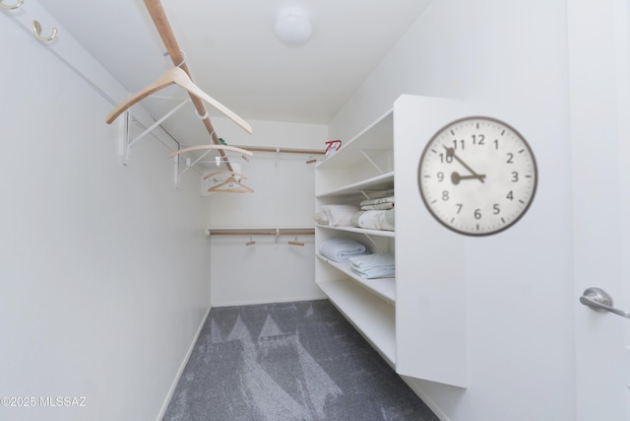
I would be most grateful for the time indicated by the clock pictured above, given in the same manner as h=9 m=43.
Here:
h=8 m=52
